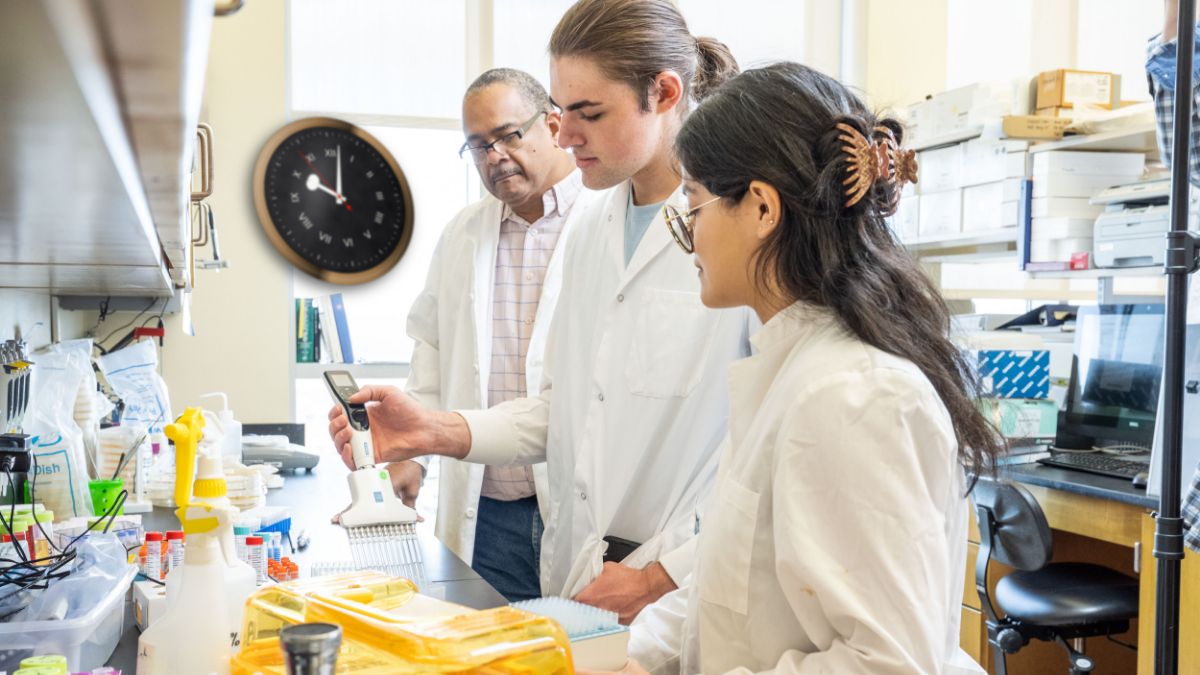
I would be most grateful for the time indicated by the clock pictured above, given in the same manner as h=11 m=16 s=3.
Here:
h=10 m=1 s=54
